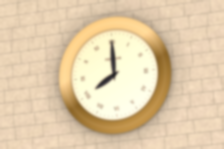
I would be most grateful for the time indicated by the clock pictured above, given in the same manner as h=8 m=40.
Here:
h=8 m=0
